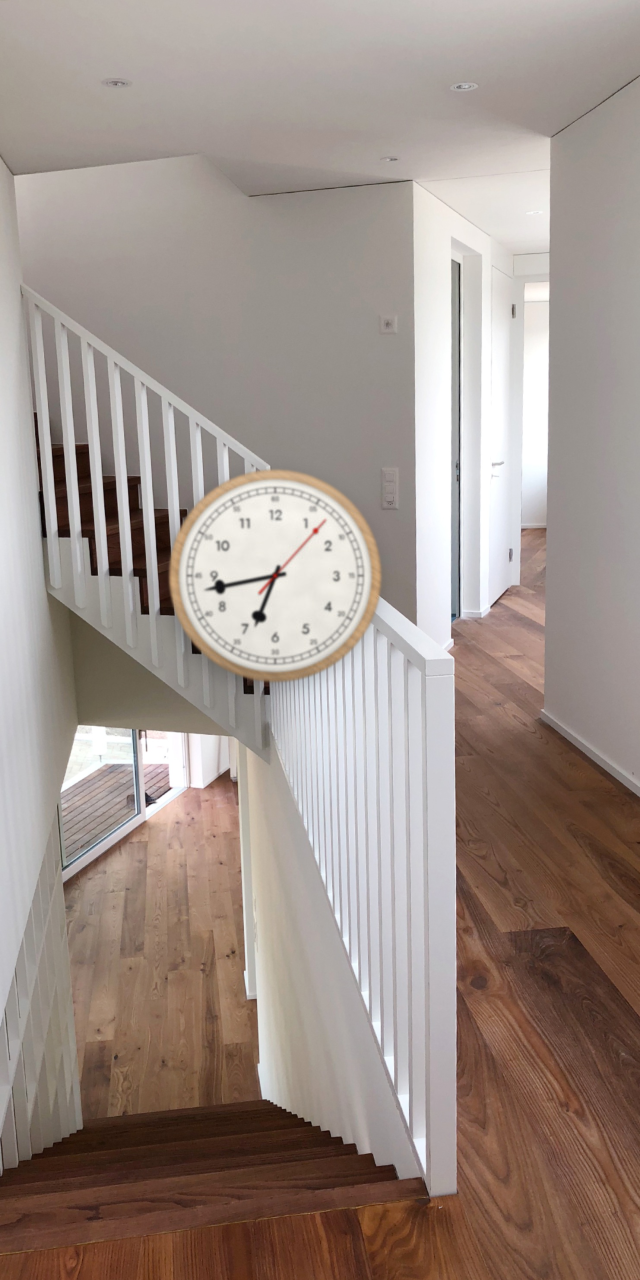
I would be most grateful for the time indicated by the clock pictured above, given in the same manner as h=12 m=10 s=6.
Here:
h=6 m=43 s=7
